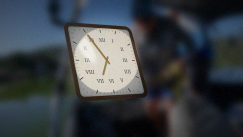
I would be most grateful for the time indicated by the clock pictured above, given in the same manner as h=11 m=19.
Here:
h=6 m=55
